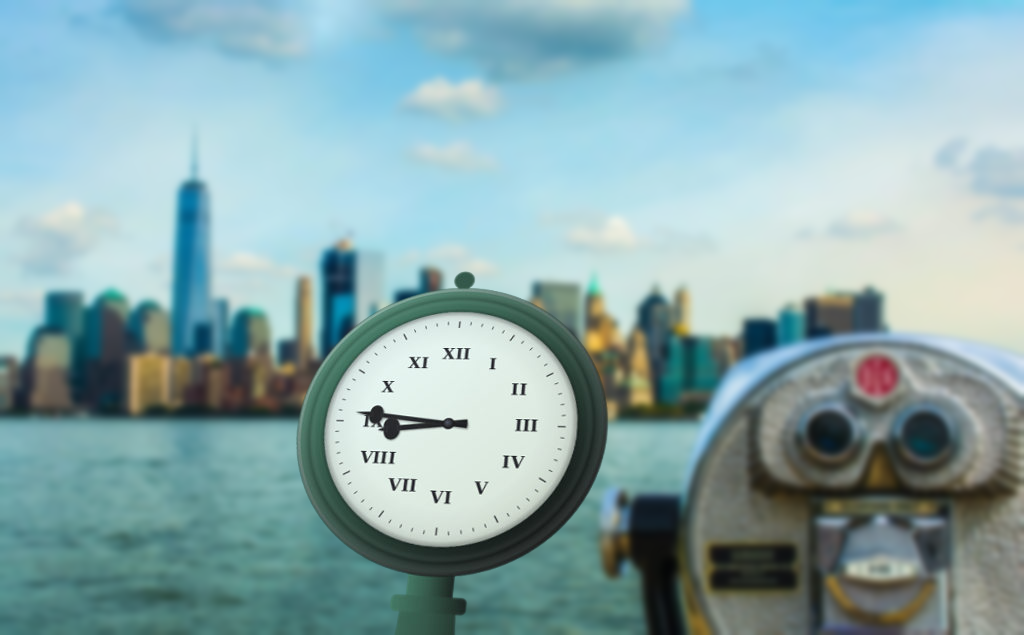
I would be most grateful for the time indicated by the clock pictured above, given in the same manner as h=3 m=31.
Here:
h=8 m=46
